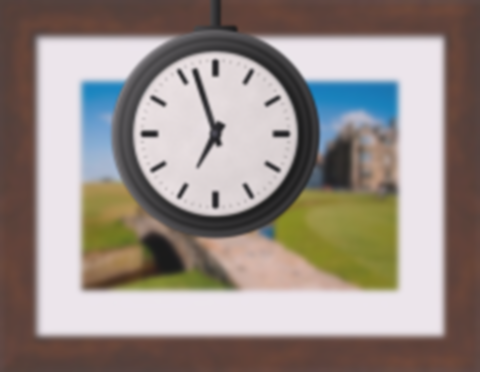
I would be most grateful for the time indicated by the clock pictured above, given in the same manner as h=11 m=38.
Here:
h=6 m=57
